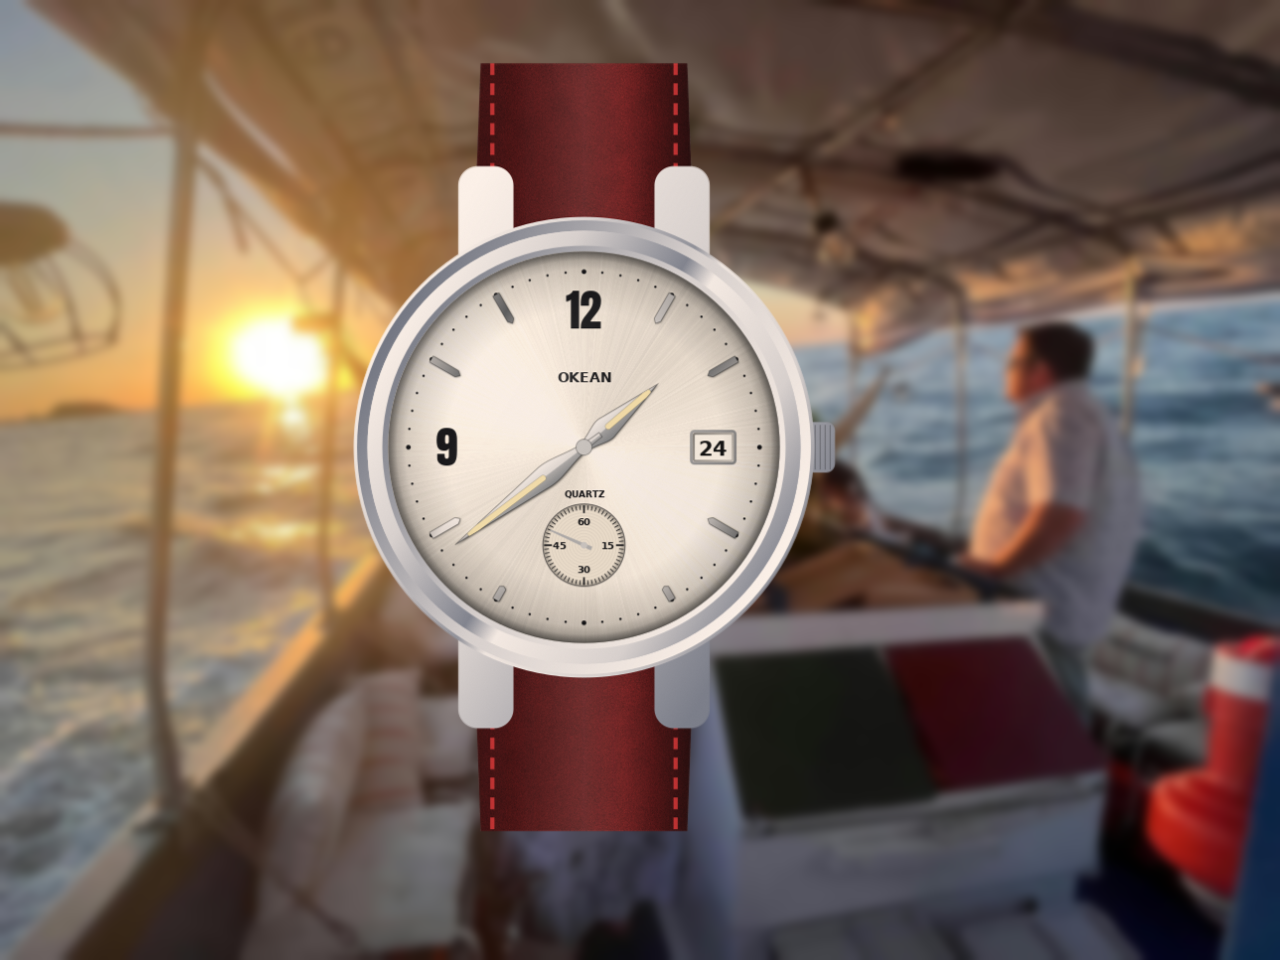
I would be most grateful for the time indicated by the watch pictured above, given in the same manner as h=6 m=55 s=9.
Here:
h=1 m=38 s=49
